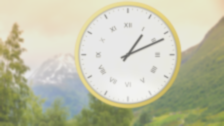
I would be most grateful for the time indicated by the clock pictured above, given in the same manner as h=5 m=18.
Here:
h=1 m=11
